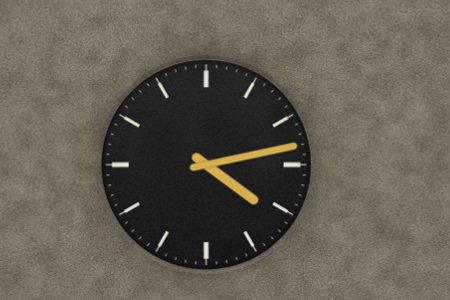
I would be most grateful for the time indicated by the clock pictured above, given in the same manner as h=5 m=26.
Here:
h=4 m=13
